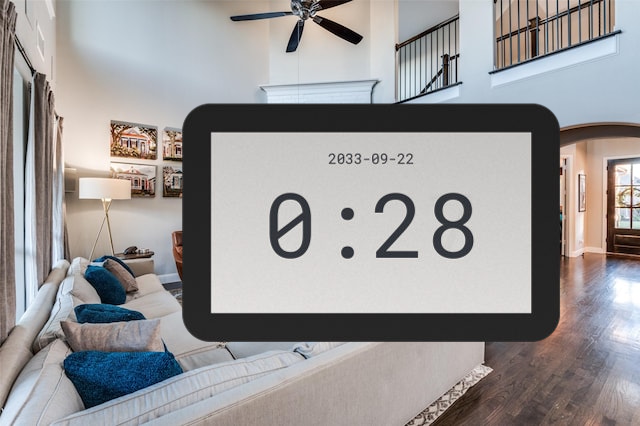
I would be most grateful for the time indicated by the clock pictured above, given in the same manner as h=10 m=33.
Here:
h=0 m=28
